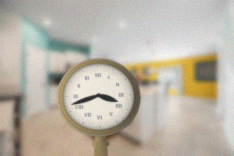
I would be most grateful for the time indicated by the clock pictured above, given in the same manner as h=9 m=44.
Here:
h=3 m=42
